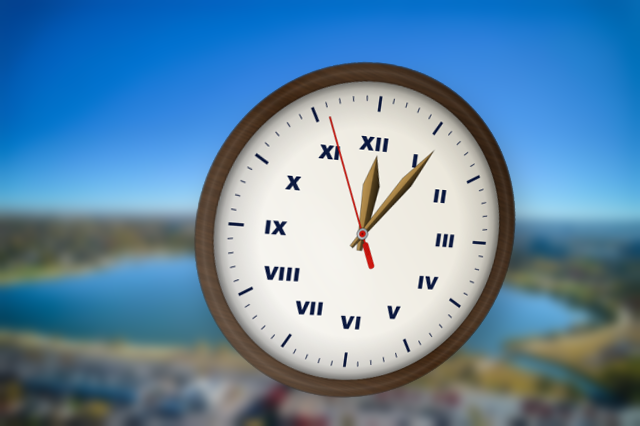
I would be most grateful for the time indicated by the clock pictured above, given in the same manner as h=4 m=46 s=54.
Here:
h=12 m=5 s=56
